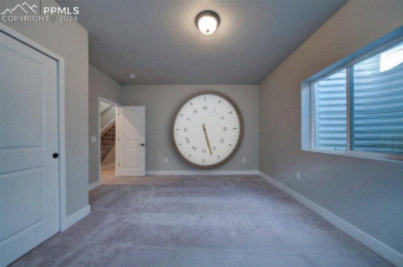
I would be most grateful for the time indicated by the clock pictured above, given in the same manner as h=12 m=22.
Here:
h=5 m=27
